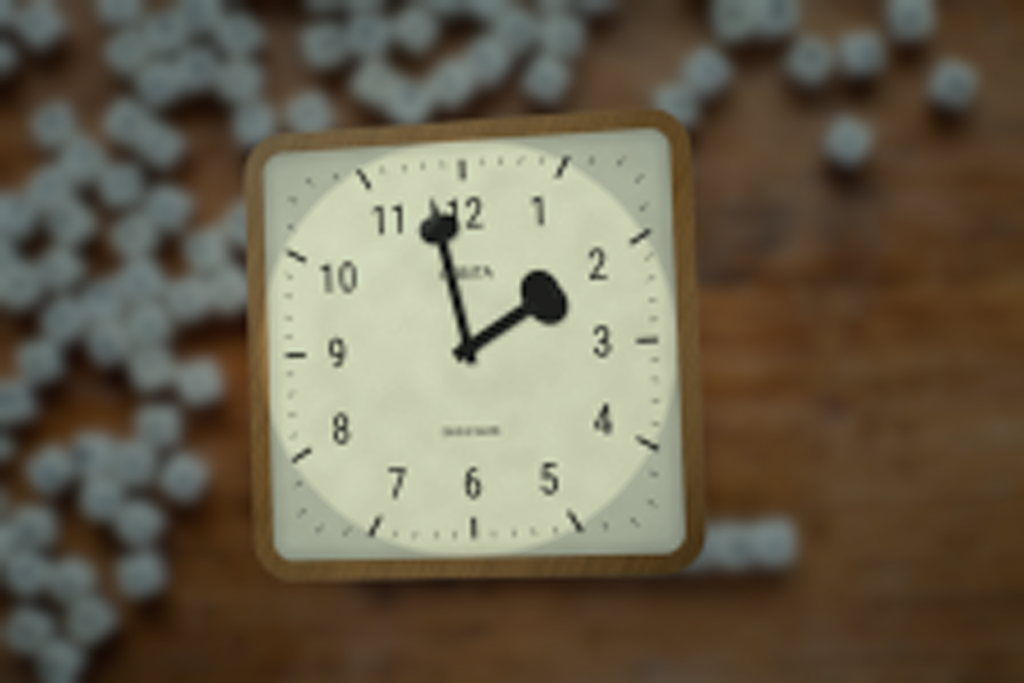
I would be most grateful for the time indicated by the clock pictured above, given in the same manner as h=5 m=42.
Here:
h=1 m=58
